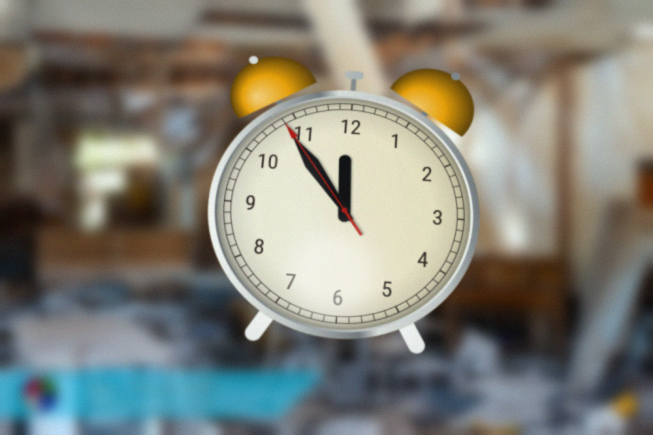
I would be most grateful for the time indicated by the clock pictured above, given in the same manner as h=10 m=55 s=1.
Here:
h=11 m=53 s=54
